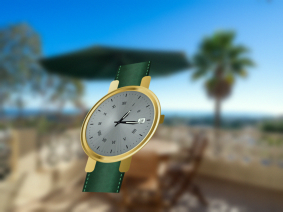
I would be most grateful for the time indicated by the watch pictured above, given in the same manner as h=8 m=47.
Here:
h=1 m=16
